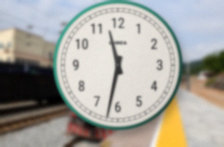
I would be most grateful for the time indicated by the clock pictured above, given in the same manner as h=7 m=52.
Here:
h=11 m=32
